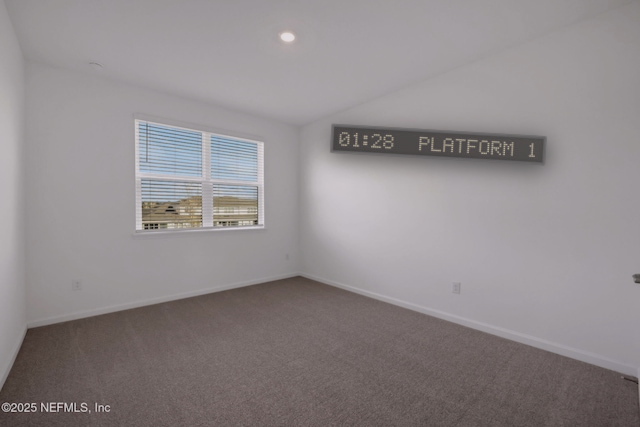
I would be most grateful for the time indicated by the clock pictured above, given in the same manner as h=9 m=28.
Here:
h=1 m=28
